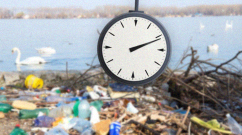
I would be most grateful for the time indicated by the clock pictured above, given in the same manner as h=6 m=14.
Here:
h=2 m=11
